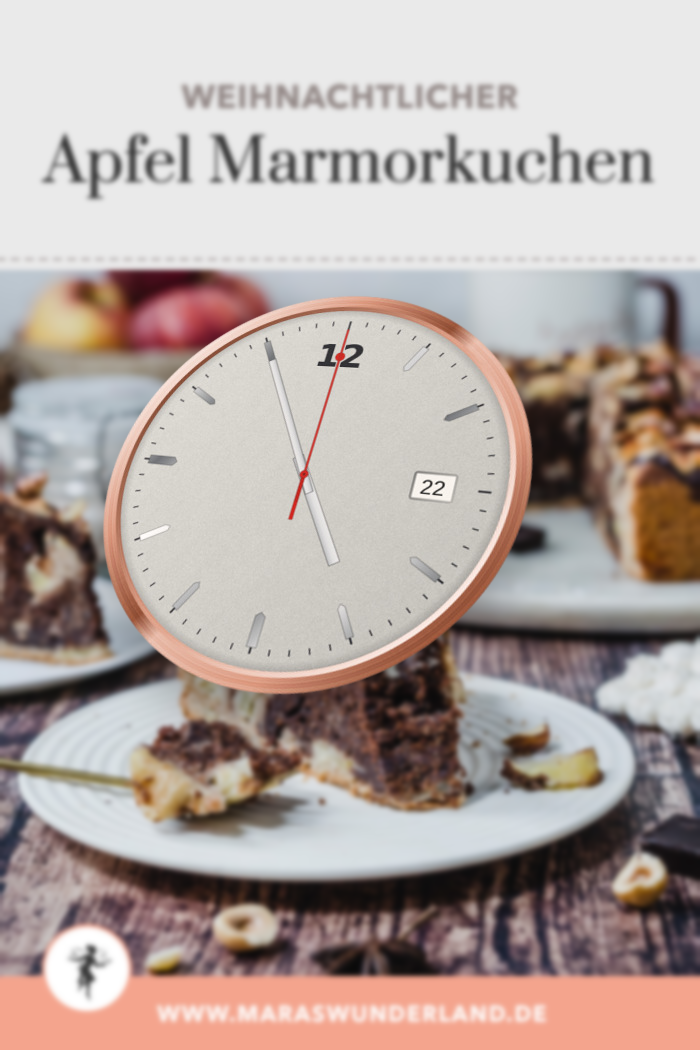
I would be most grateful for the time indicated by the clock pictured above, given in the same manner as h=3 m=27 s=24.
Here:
h=4 m=55 s=0
